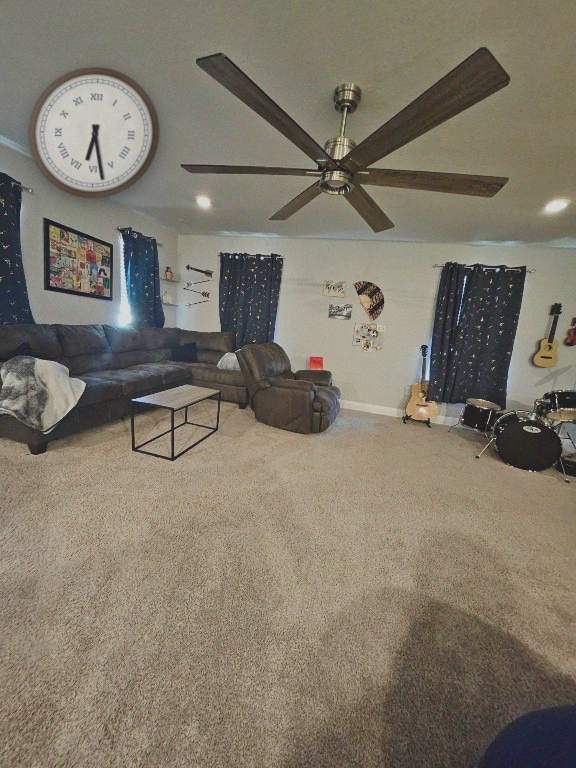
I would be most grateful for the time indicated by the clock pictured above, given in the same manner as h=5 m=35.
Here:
h=6 m=28
